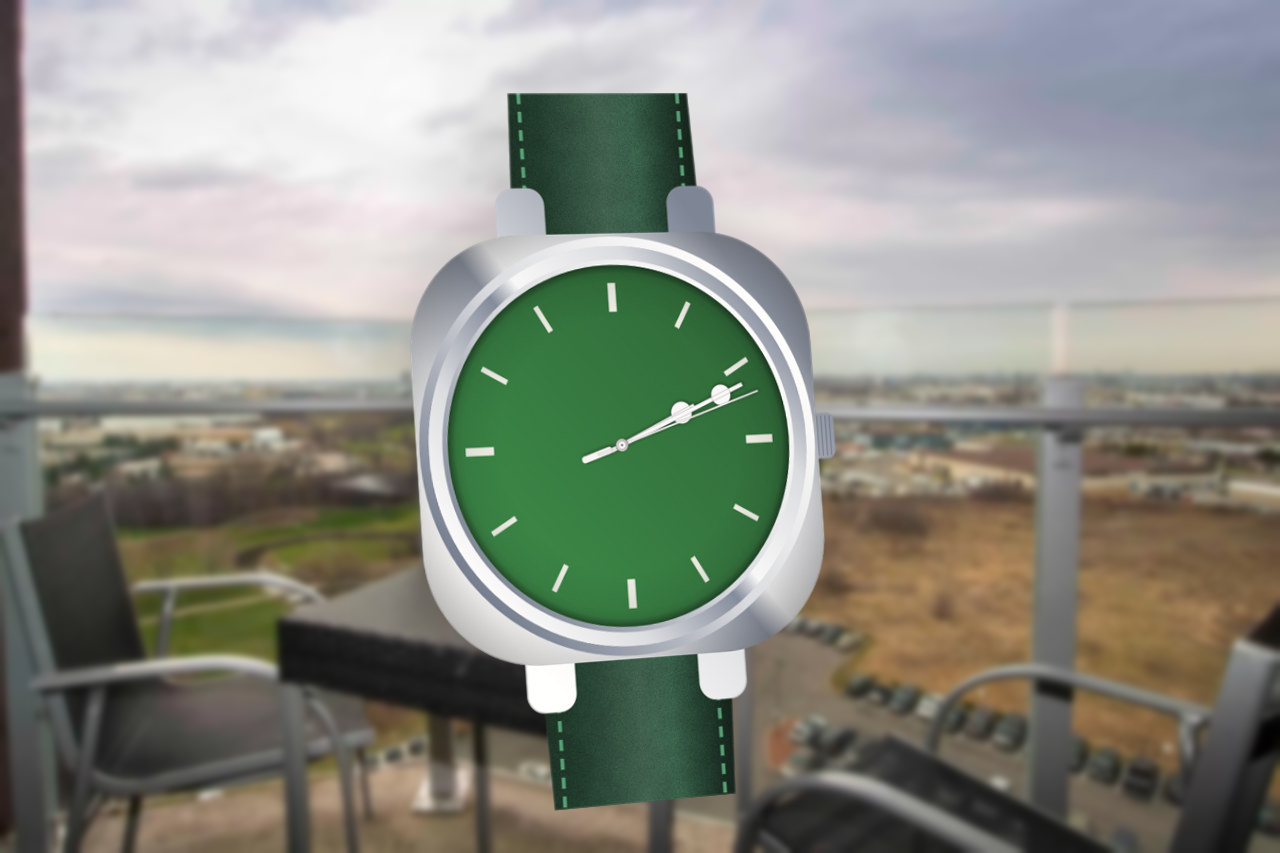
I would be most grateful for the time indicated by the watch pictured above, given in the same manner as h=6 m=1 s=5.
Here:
h=2 m=11 s=12
